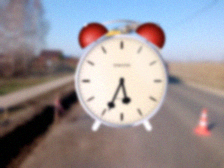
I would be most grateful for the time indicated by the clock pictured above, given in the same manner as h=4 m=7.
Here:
h=5 m=34
